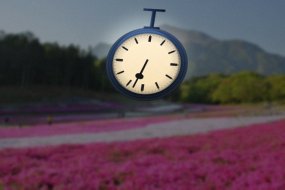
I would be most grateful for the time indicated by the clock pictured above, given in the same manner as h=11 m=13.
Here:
h=6 m=33
